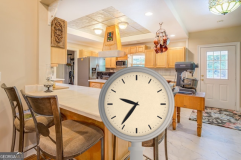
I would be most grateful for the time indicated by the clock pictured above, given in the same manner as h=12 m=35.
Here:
h=9 m=36
